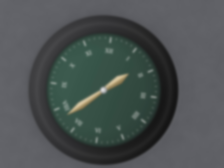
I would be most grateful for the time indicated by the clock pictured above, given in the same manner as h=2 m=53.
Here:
h=1 m=38
